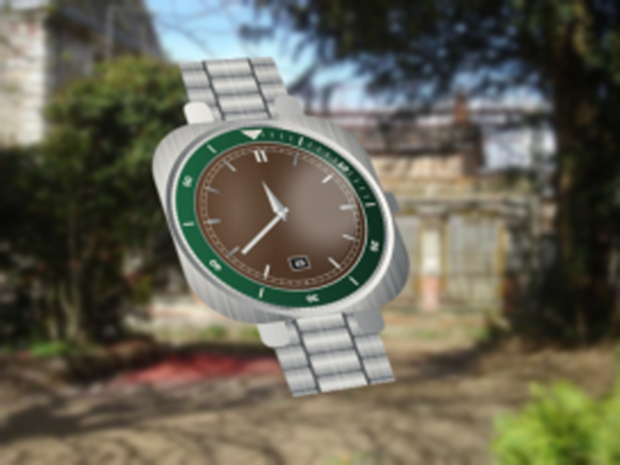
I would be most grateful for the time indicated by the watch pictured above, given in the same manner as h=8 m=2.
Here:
h=11 m=39
